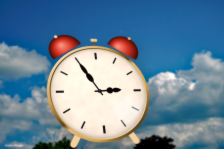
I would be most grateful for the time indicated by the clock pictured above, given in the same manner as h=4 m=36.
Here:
h=2 m=55
